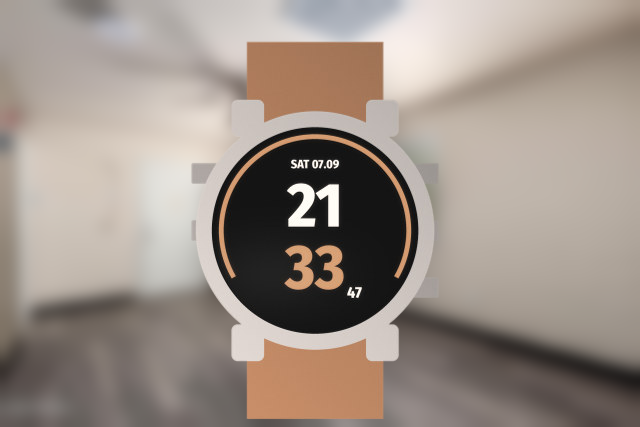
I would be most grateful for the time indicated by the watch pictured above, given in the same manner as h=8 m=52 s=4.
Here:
h=21 m=33 s=47
